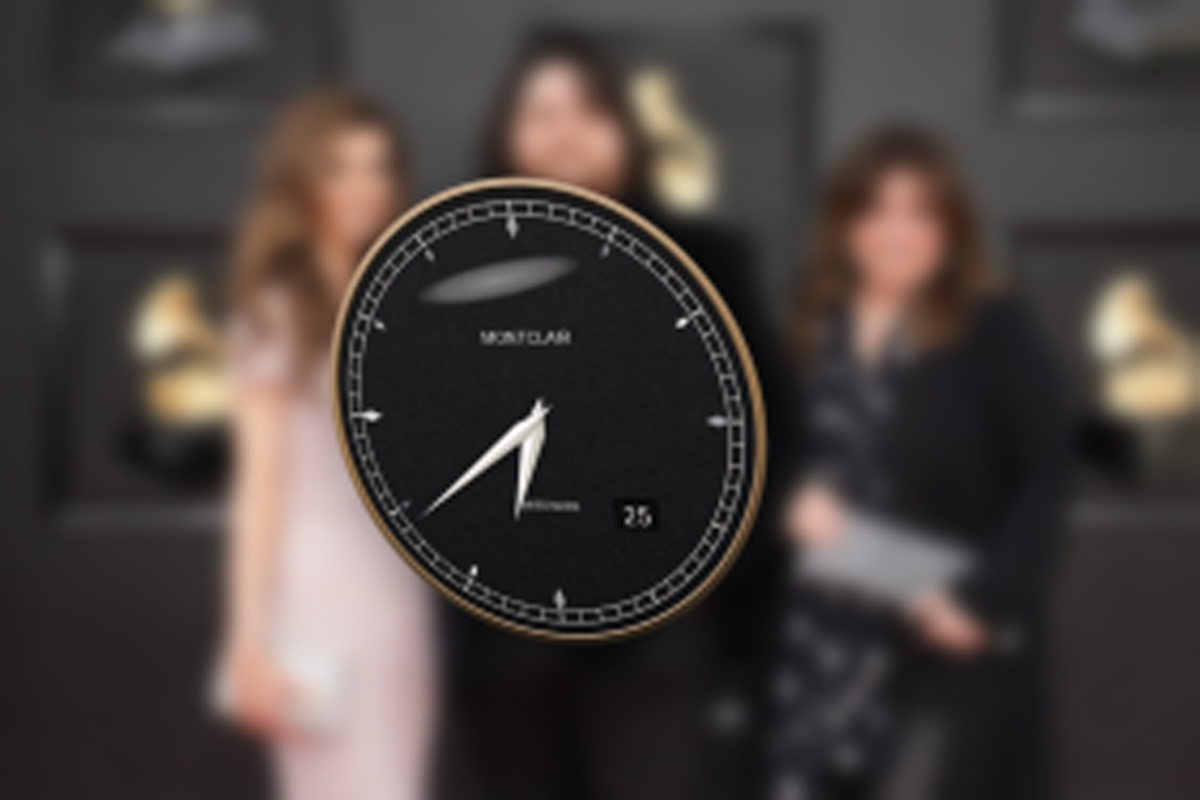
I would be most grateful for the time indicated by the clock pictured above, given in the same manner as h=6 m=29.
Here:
h=6 m=39
